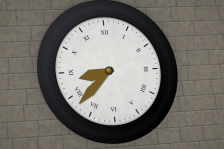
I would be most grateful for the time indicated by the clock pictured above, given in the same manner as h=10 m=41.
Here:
h=8 m=38
